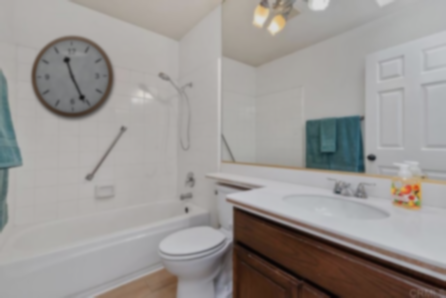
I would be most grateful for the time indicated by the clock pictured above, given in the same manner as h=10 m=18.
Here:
h=11 m=26
